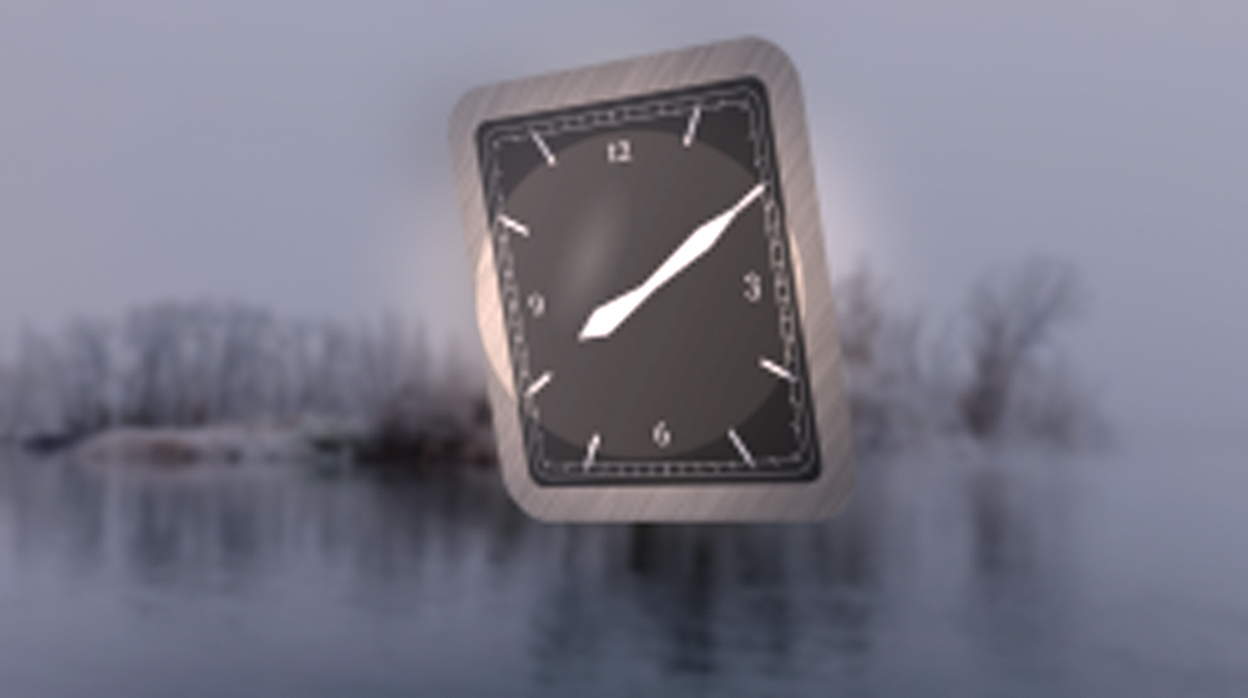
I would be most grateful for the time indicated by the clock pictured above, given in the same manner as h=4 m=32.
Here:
h=8 m=10
